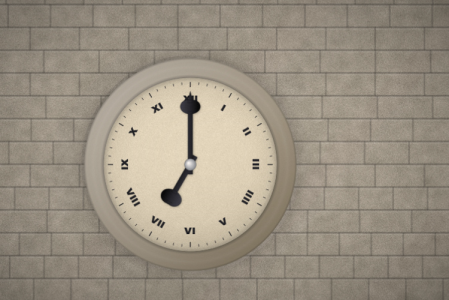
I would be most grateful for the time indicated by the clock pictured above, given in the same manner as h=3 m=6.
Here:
h=7 m=0
